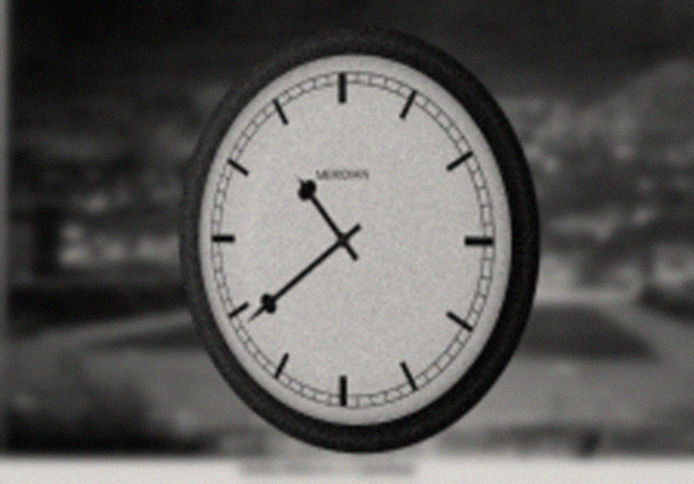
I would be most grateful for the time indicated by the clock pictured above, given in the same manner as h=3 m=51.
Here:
h=10 m=39
